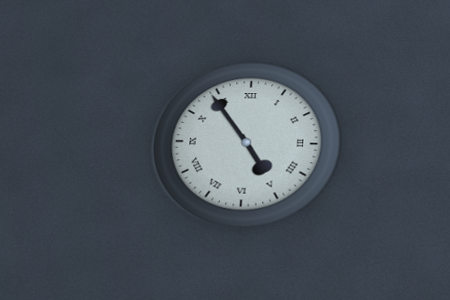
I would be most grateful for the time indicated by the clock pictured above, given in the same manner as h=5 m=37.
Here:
h=4 m=54
